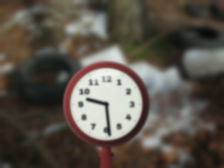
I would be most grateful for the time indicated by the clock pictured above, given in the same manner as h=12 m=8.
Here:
h=9 m=29
